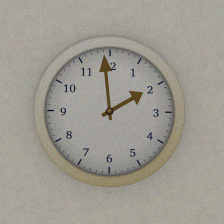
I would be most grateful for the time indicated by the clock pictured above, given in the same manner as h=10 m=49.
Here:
h=1 m=59
